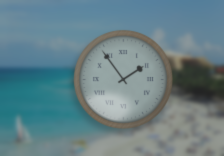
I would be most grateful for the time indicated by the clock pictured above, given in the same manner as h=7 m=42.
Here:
h=1 m=54
